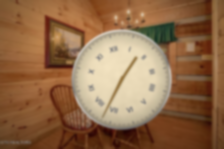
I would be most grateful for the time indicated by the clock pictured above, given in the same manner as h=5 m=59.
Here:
h=1 m=37
